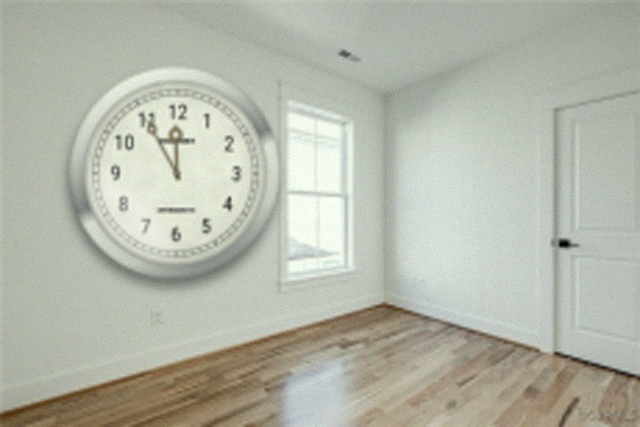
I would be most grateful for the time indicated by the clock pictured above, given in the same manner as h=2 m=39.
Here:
h=11 m=55
